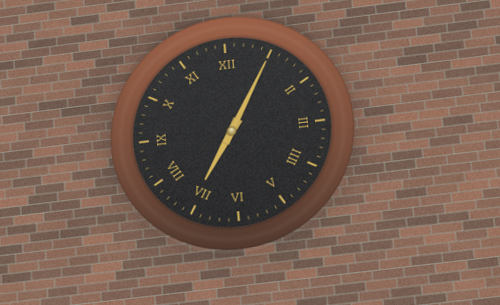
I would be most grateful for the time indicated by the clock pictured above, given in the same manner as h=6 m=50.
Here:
h=7 m=5
